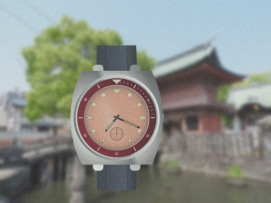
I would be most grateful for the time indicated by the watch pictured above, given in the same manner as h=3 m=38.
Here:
h=7 m=19
